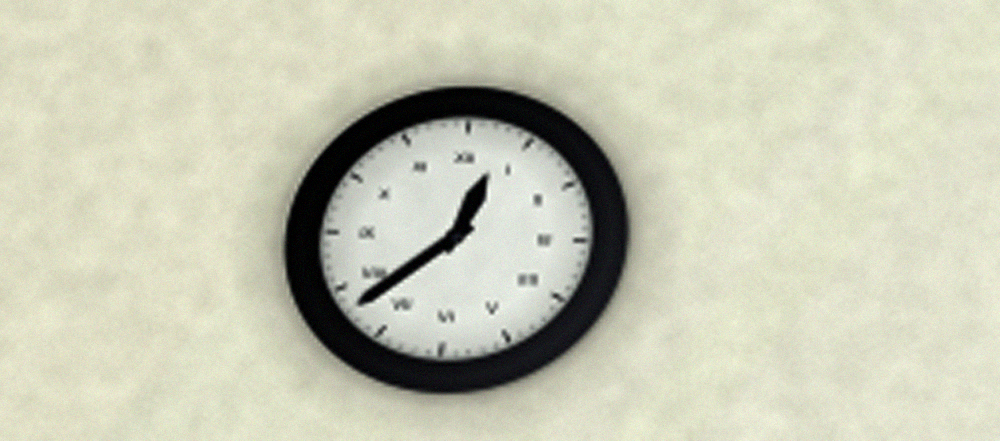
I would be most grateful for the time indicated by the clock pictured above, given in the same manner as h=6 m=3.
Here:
h=12 m=38
